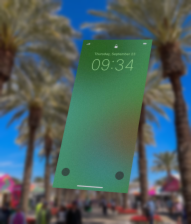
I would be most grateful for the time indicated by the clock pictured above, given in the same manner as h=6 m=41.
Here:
h=9 m=34
